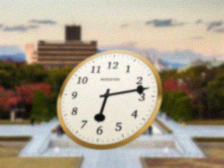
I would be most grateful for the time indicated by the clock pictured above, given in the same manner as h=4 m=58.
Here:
h=6 m=13
